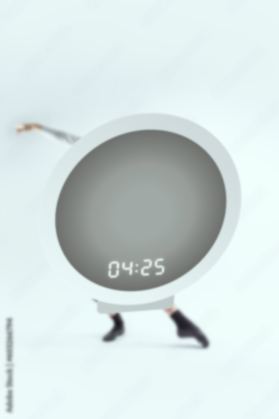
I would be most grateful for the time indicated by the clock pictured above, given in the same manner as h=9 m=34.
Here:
h=4 m=25
